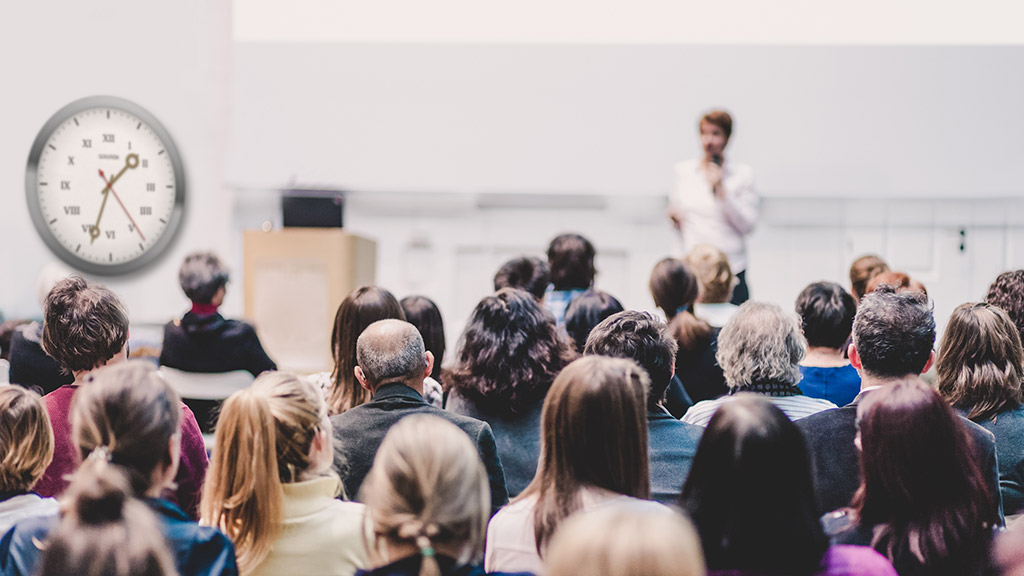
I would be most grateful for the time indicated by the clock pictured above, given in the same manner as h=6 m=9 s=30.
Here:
h=1 m=33 s=24
